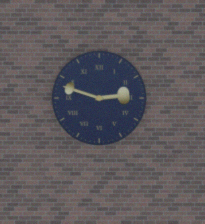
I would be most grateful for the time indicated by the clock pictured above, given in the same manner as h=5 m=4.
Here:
h=2 m=48
